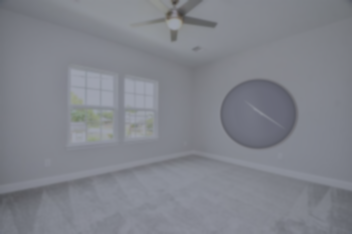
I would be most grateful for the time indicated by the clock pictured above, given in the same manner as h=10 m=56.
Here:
h=10 m=21
